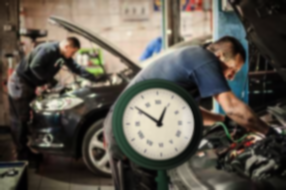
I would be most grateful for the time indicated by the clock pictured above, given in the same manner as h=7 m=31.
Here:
h=12 m=51
